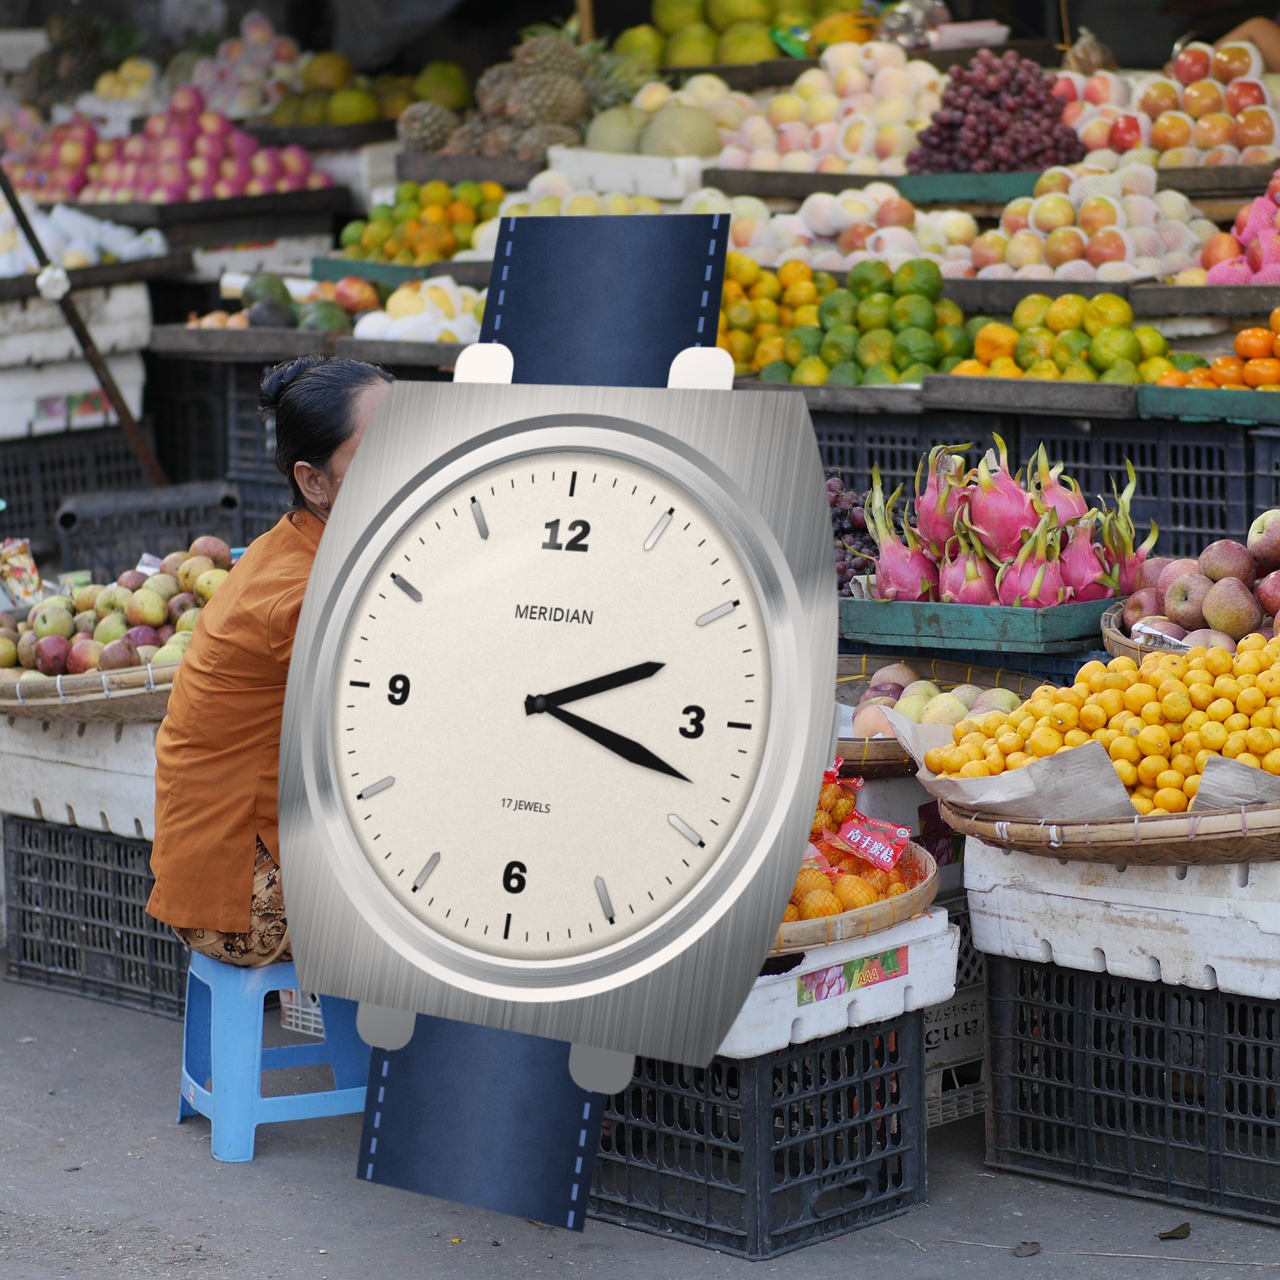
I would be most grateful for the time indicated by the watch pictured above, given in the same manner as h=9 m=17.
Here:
h=2 m=18
